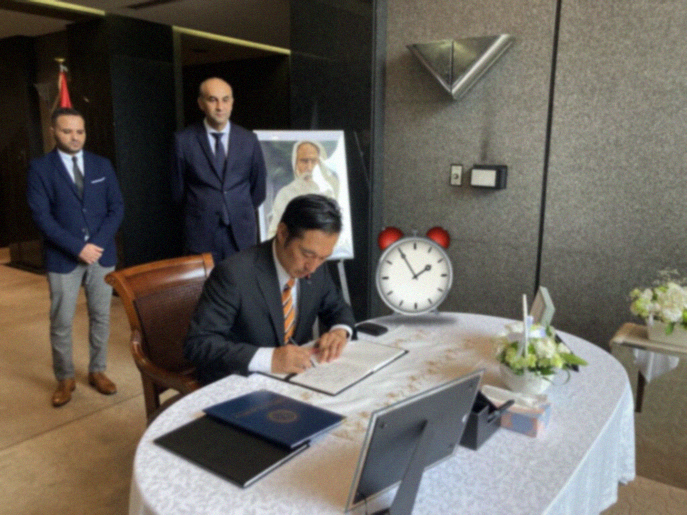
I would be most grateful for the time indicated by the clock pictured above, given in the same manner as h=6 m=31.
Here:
h=1 m=55
